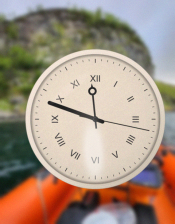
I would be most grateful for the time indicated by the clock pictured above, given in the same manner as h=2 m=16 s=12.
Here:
h=11 m=48 s=17
